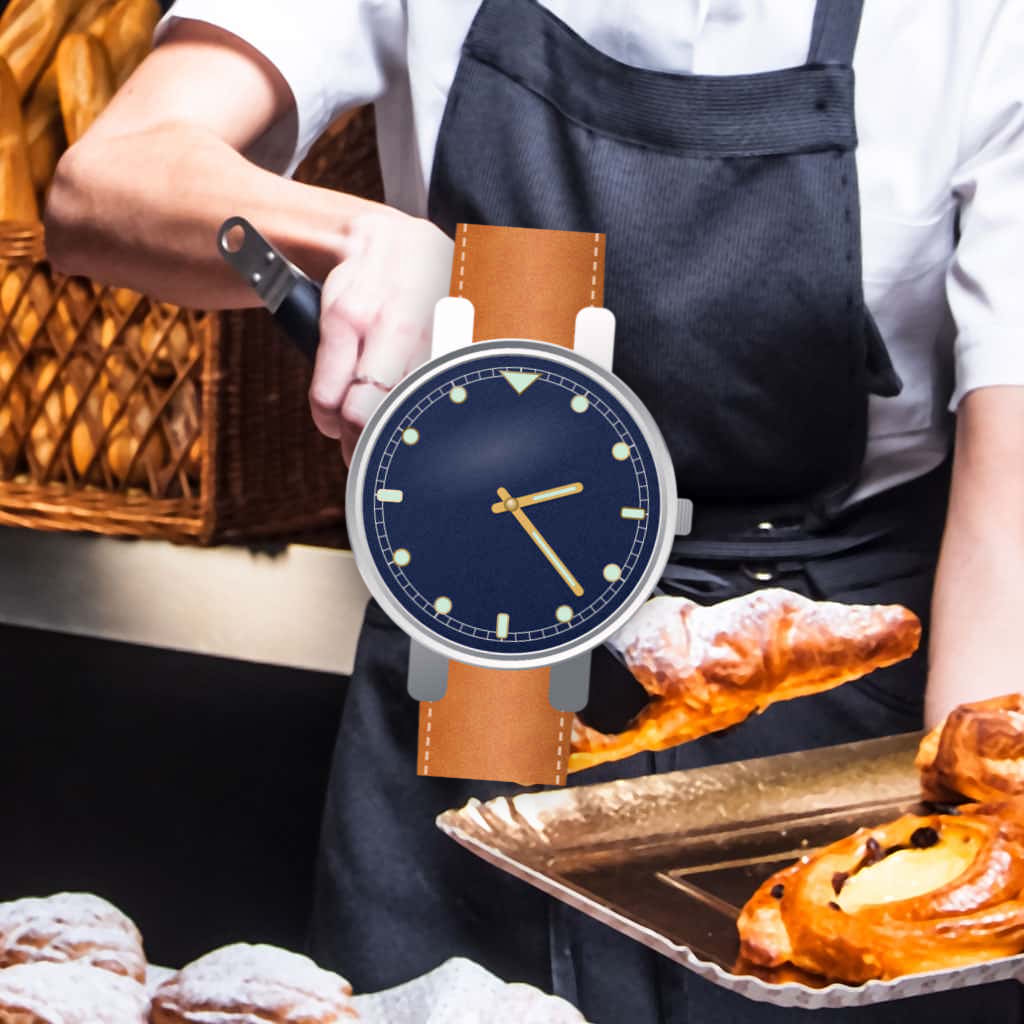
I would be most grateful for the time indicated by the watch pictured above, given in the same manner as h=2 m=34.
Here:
h=2 m=23
